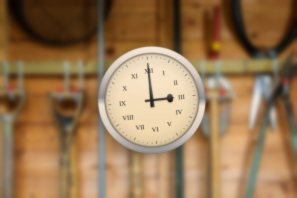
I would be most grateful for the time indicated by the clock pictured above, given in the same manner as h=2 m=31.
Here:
h=3 m=0
